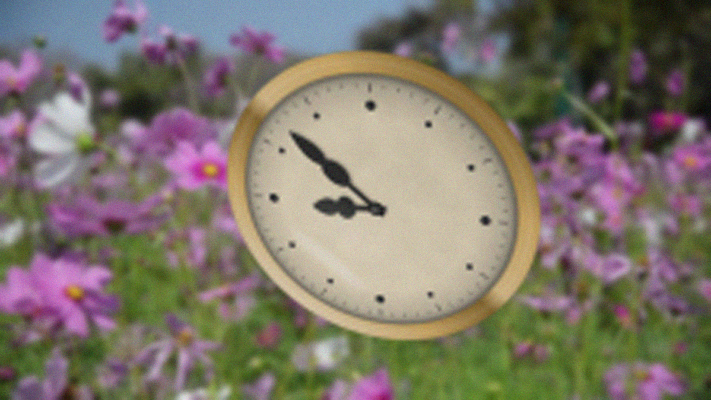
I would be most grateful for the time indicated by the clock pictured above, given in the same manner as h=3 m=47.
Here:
h=8 m=52
